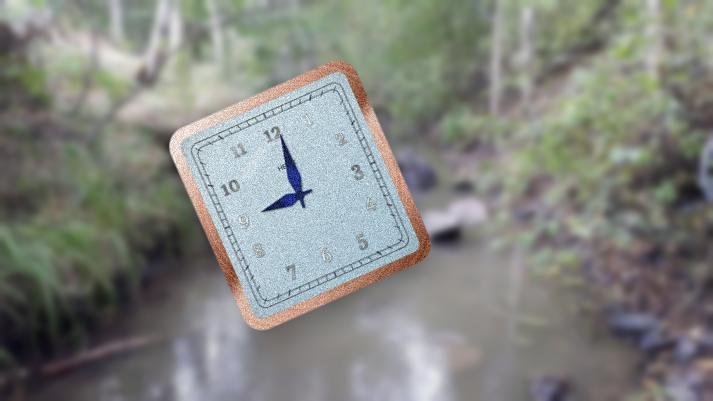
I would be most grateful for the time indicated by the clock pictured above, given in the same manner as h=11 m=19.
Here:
h=9 m=1
